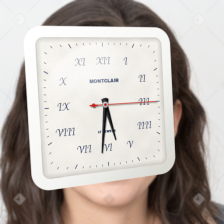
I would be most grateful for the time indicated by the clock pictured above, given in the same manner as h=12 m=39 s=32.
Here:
h=5 m=31 s=15
